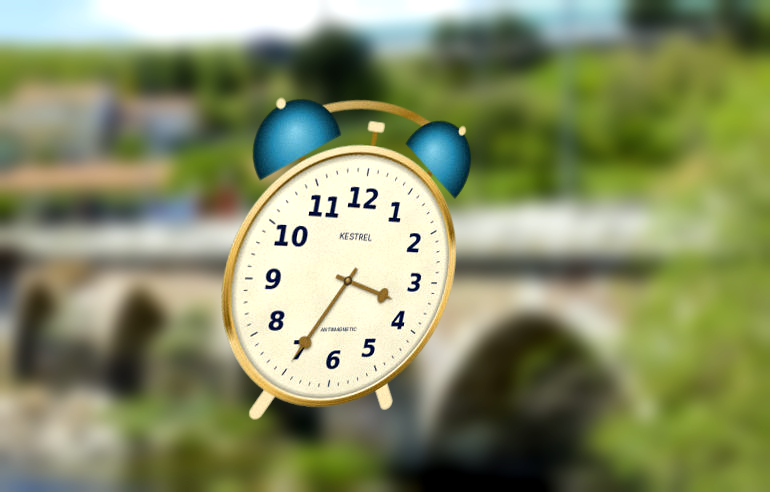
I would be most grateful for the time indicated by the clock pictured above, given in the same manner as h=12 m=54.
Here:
h=3 m=35
